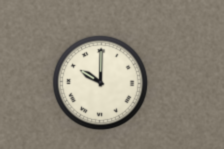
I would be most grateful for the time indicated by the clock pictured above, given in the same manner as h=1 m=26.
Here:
h=10 m=0
